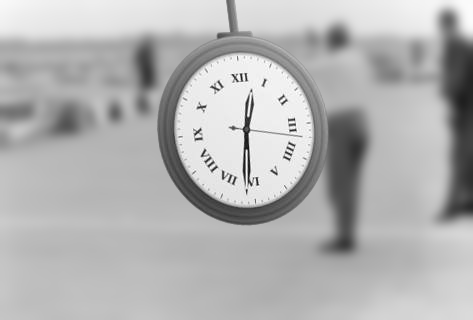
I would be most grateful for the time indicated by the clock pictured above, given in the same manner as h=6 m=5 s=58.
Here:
h=12 m=31 s=17
